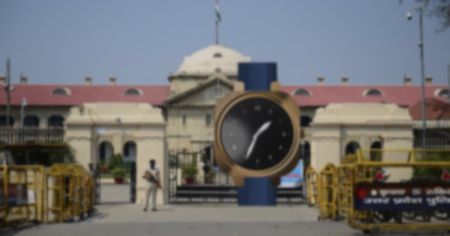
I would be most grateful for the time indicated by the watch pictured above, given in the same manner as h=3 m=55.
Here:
h=1 m=34
